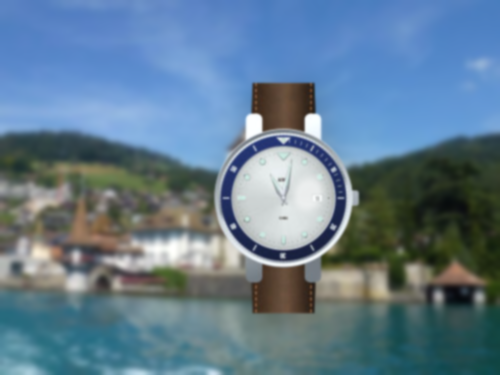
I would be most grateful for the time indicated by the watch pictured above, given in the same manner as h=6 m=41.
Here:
h=11 m=2
